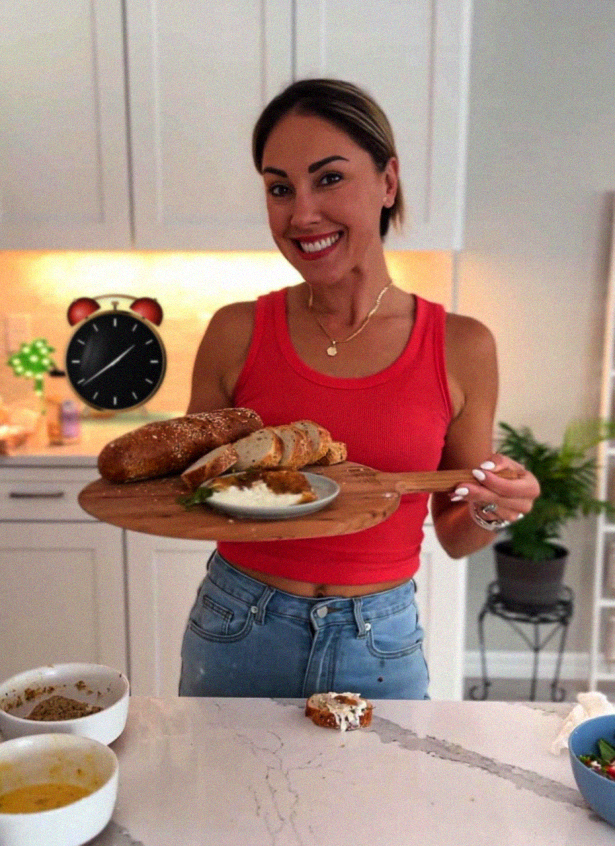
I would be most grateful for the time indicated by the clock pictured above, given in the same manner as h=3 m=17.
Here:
h=1 m=39
